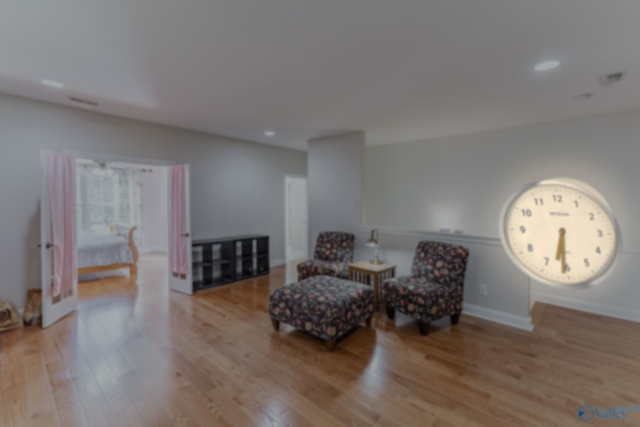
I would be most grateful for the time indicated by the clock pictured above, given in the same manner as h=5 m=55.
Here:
h=6 m=31
